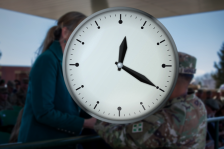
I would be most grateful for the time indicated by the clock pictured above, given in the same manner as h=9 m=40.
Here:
h=12 m=20
